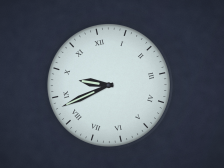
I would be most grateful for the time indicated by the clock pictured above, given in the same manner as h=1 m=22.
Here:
h=9 m=43
